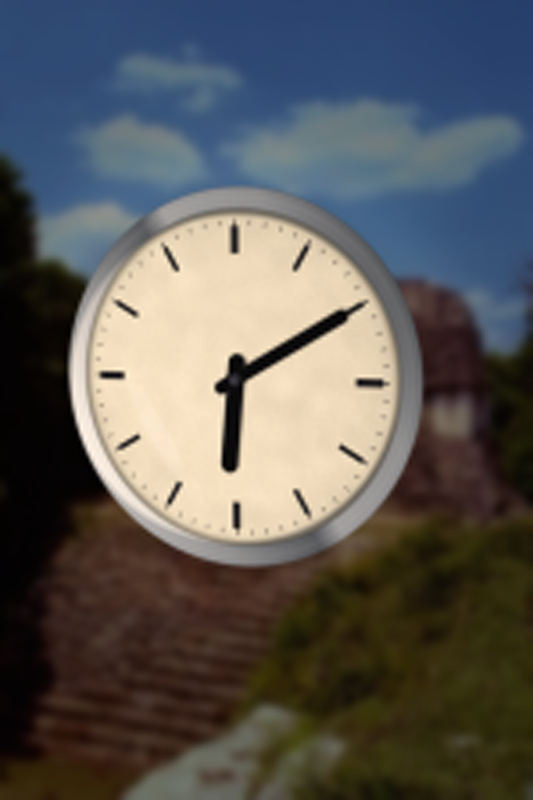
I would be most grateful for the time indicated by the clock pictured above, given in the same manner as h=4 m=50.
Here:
h=6 m=10
